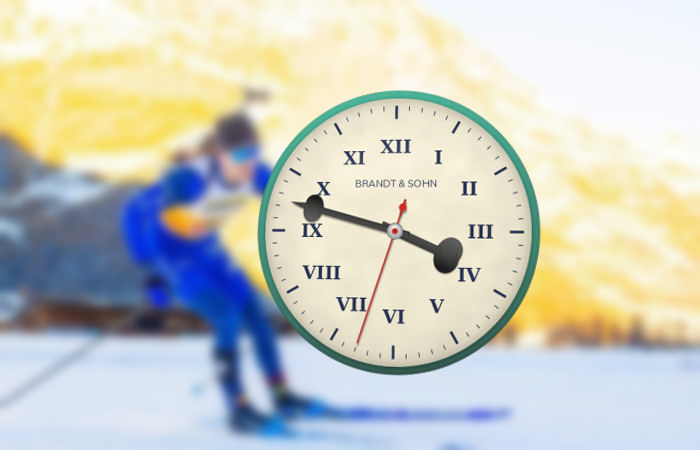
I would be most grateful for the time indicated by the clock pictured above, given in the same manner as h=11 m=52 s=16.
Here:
h=3 m=47 s=33
